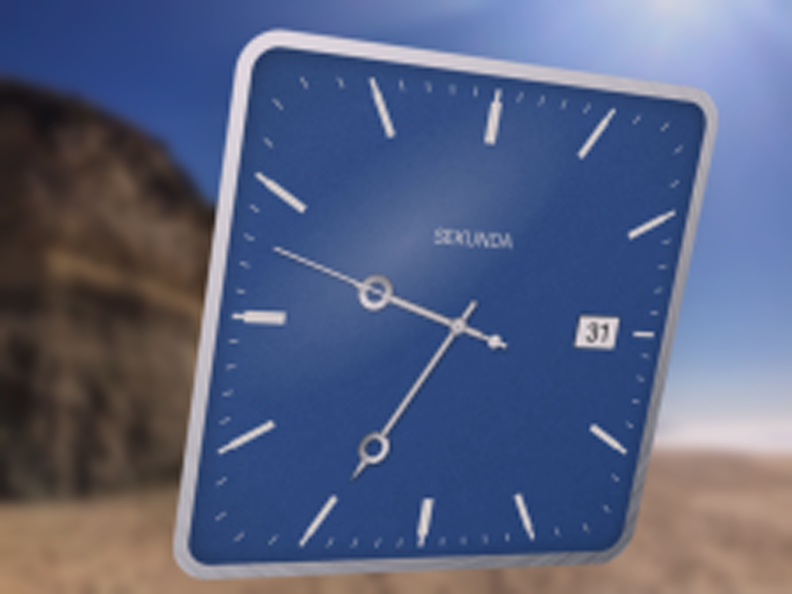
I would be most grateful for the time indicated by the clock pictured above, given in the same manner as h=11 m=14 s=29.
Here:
h=9 m=34 s=48
